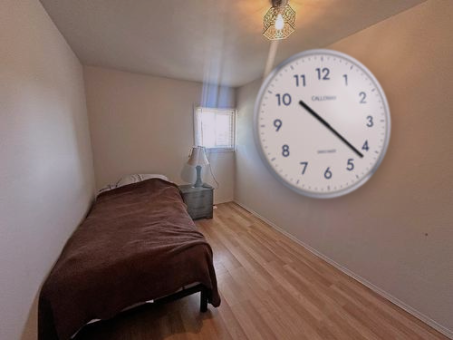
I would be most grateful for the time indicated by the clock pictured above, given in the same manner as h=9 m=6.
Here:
h=10 m=22
